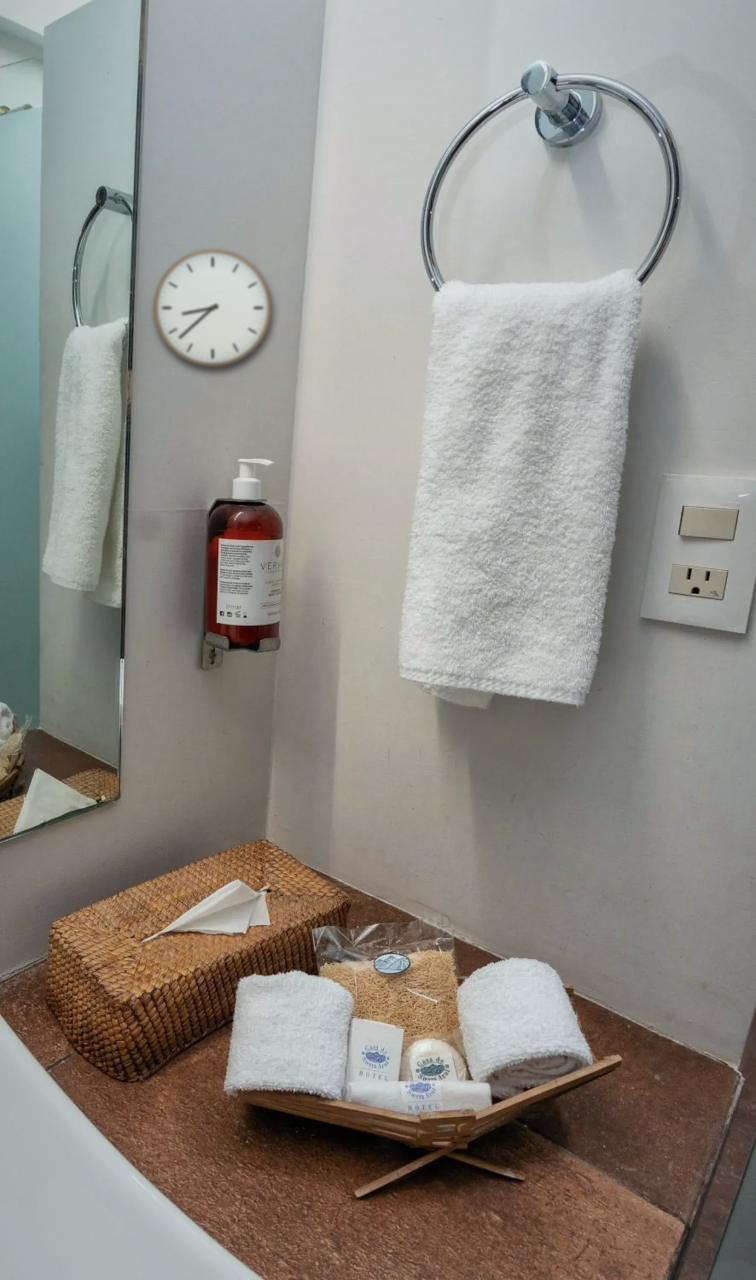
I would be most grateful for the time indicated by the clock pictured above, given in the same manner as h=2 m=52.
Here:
h=8 m=38
